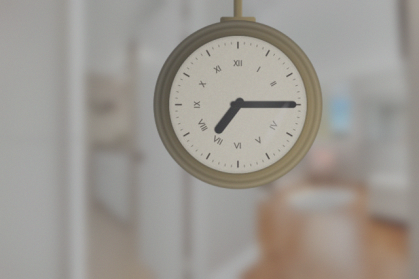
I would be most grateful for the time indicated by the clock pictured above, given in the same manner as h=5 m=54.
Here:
h=7 m=15
